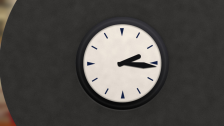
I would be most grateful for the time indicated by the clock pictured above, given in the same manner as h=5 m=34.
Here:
h=2 m=16
